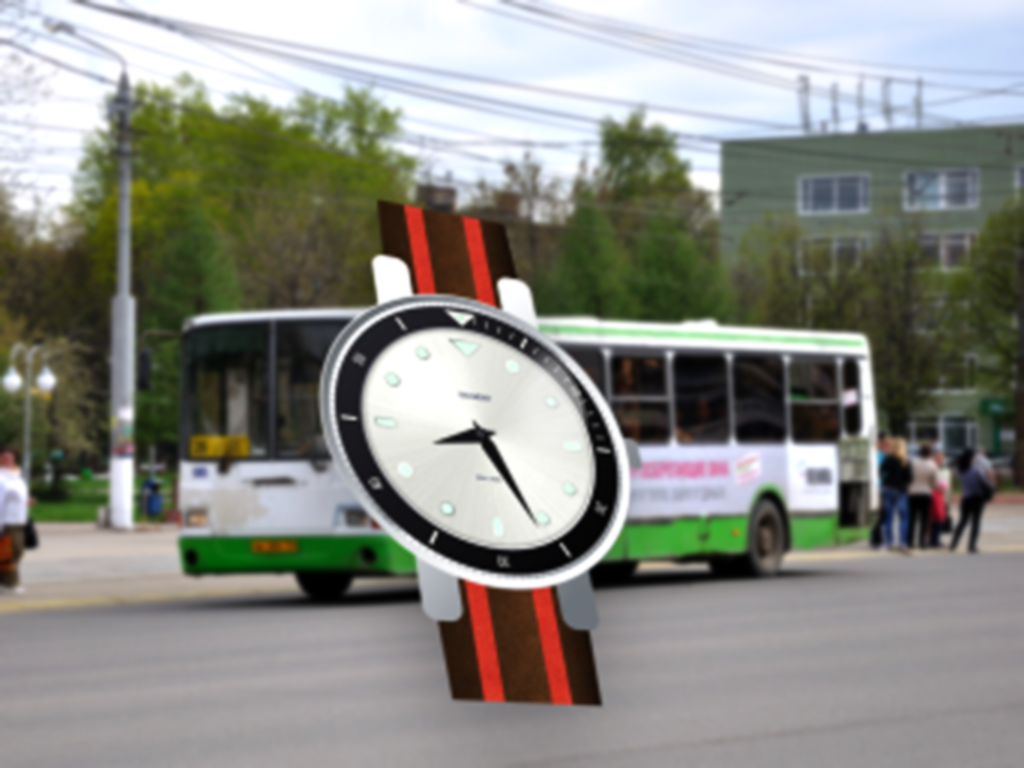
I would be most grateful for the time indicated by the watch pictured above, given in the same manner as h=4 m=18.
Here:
h=8 m=26
